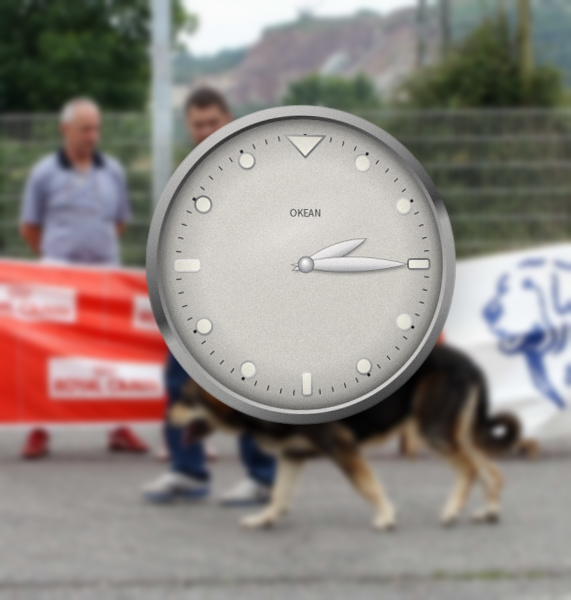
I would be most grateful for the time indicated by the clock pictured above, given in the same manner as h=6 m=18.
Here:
h=2 m=15
